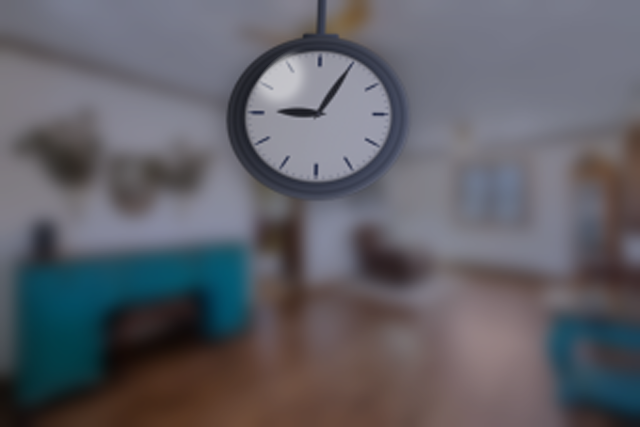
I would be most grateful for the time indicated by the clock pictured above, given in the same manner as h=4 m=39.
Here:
h=9 m=5
